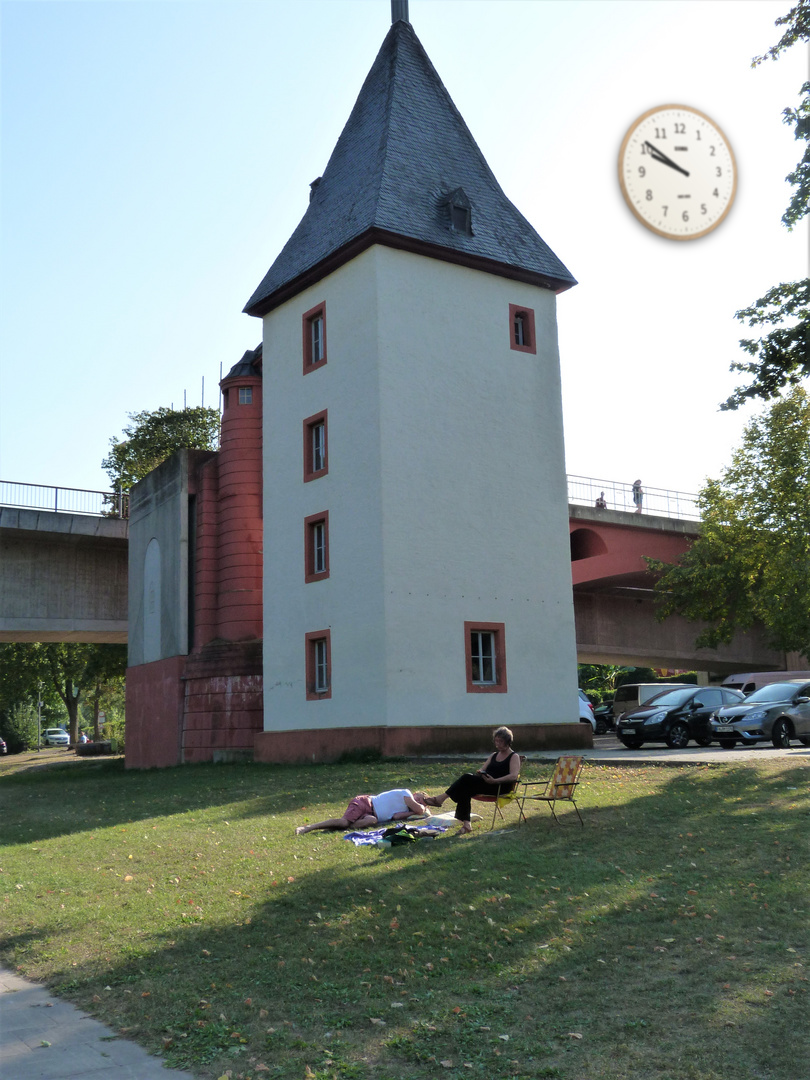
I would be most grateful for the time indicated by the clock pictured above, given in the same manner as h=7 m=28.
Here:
h=9 m=51
